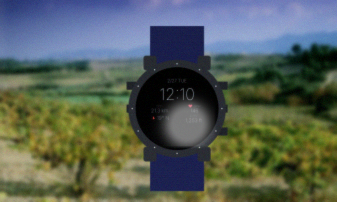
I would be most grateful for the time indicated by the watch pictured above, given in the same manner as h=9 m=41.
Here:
h=12 m=10
